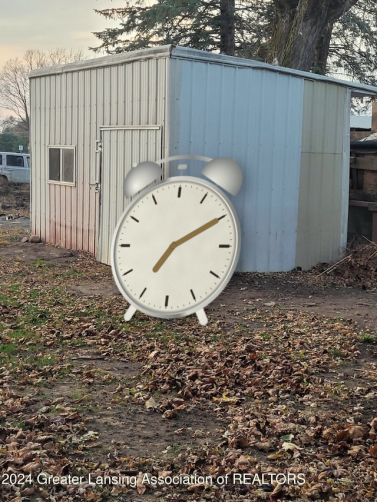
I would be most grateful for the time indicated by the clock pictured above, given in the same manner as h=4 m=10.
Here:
h=7 m=10
